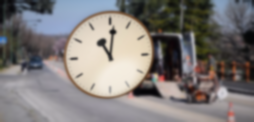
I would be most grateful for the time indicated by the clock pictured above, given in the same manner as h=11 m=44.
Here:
h=11 m=1
